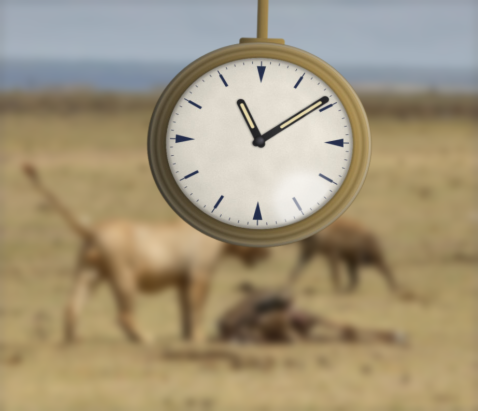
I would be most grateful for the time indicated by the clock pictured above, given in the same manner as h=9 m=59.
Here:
h=11 m=9
